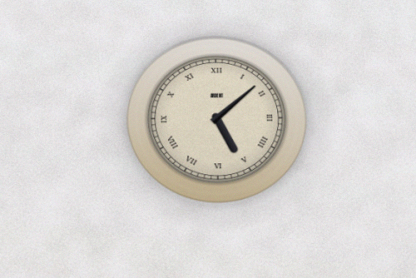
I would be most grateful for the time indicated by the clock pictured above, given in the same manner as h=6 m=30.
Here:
h=5 m=8
